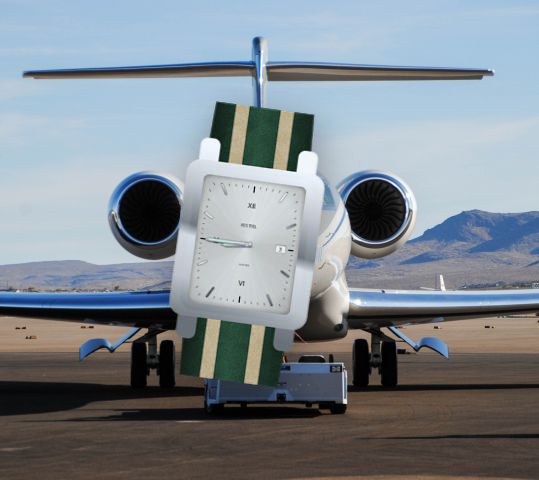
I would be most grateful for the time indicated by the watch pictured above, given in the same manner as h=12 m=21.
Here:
h=8 m=45
